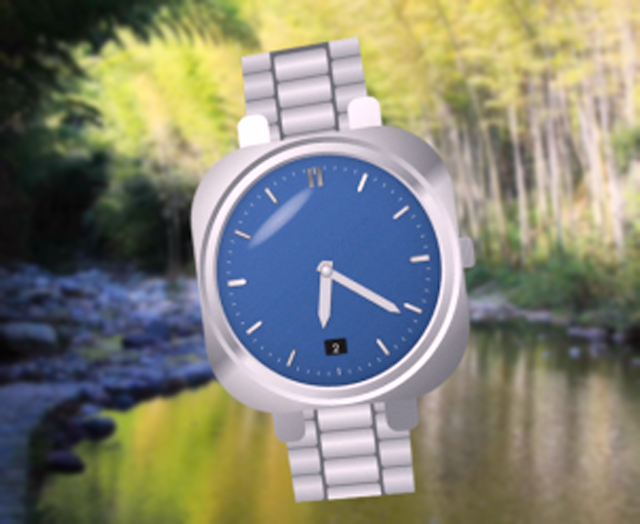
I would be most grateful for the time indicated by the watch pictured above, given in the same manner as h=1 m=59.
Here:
h=6 m=21
